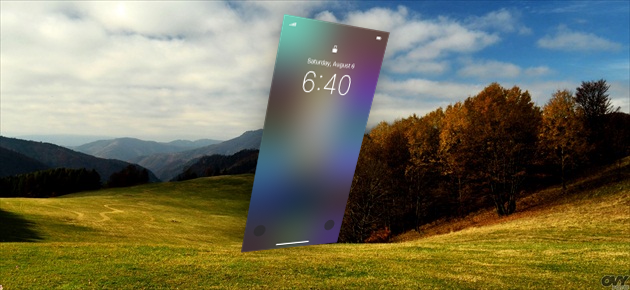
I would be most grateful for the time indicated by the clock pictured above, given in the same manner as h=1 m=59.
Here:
h=6 m=40
